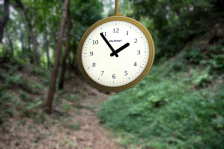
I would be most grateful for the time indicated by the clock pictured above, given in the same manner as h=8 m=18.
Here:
h=1 m=54
